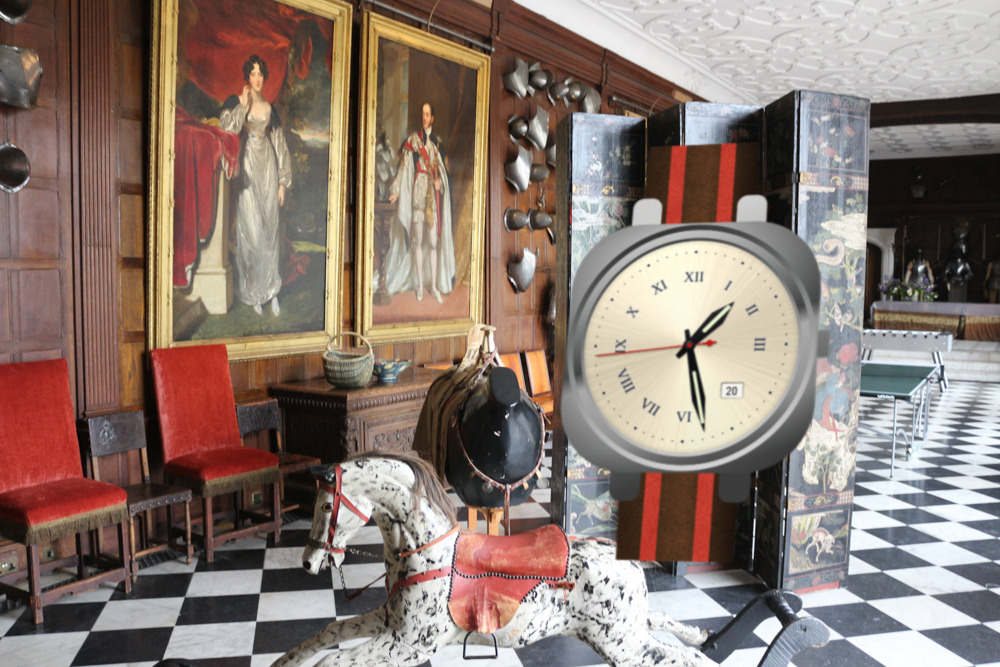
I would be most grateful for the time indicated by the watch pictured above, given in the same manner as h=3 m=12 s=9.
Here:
h=1 m=27 s=44
